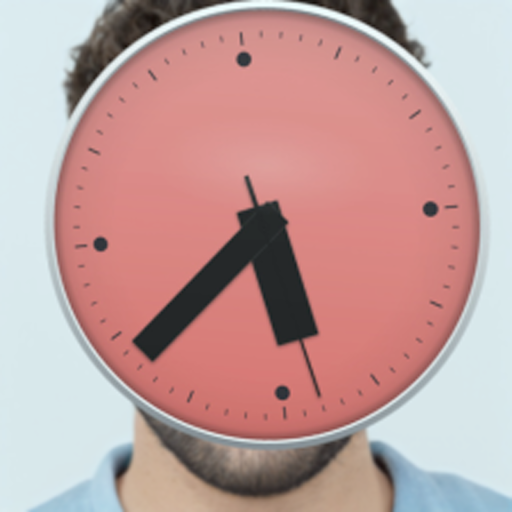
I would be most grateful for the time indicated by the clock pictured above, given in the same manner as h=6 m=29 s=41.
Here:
h=5 m=38 s=28
